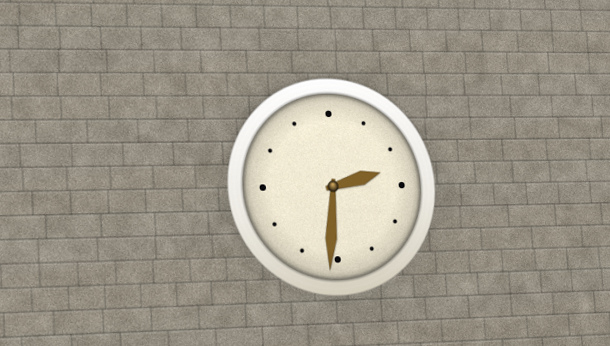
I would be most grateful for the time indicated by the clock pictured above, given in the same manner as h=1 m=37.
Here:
h=2 m=31
